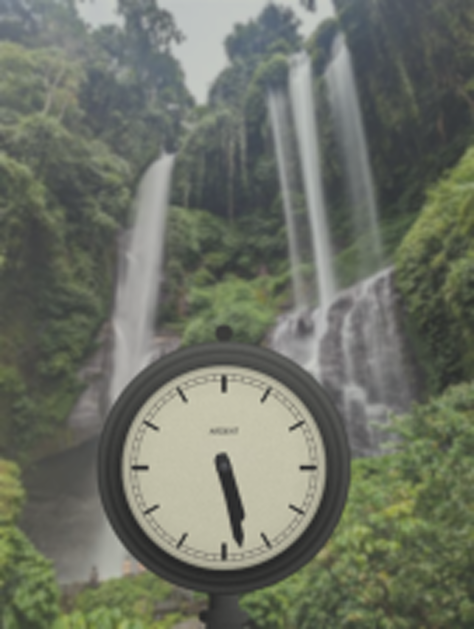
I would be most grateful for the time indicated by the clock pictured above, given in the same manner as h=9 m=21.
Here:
h=5 m=28
